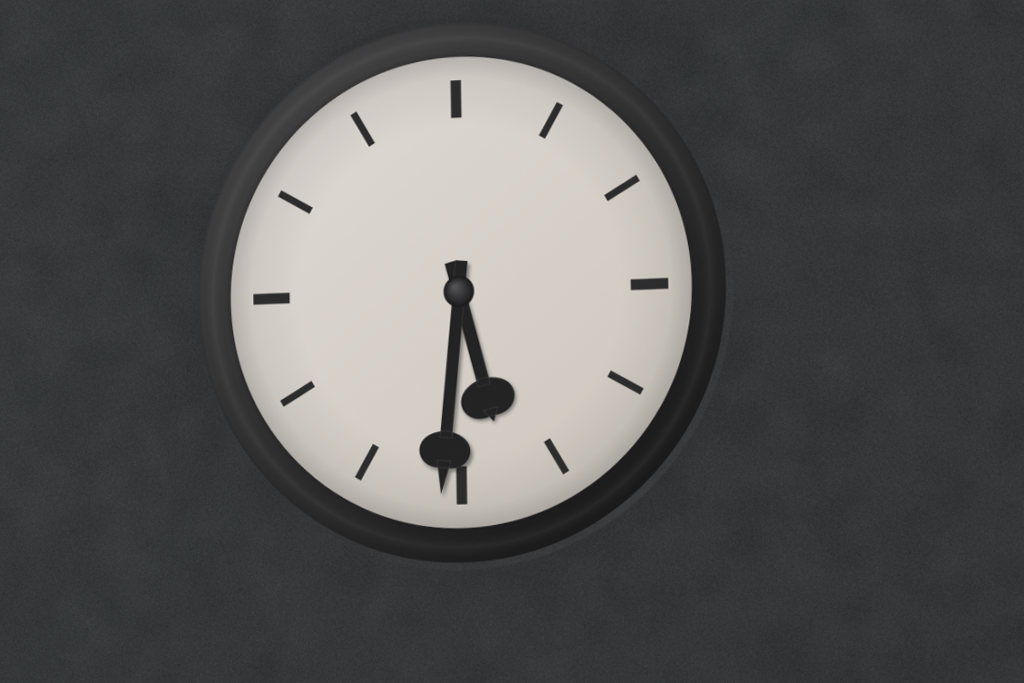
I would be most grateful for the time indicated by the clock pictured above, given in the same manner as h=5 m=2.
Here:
h=5 m=31
